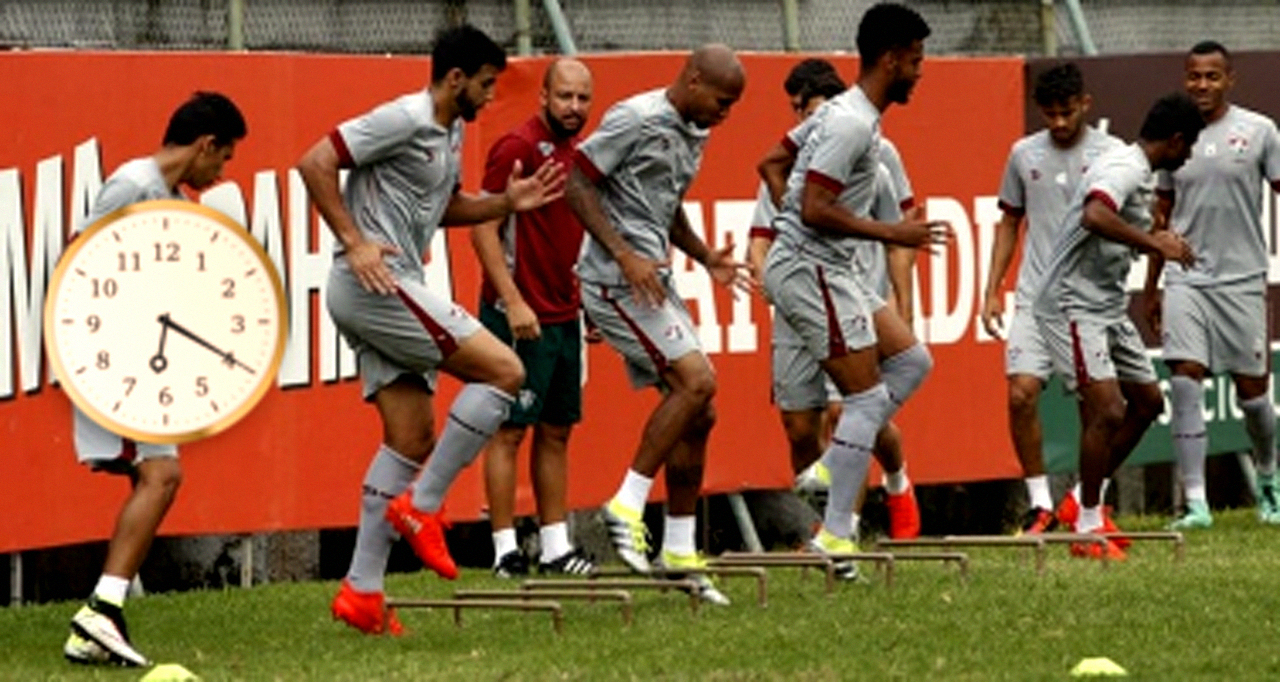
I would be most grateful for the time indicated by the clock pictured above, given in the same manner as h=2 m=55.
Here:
h=6 m=20
